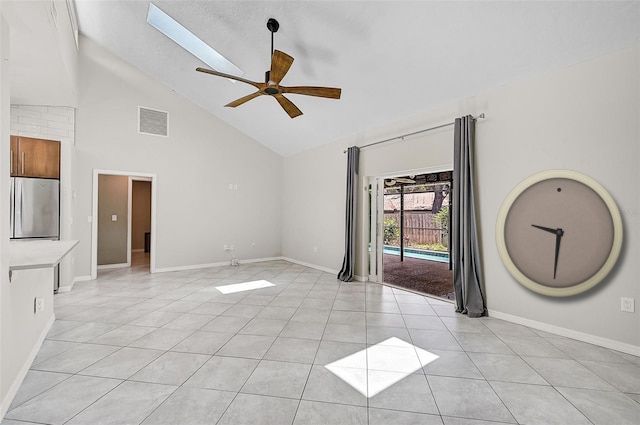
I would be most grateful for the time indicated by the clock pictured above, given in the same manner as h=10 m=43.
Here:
h=9 m=31
